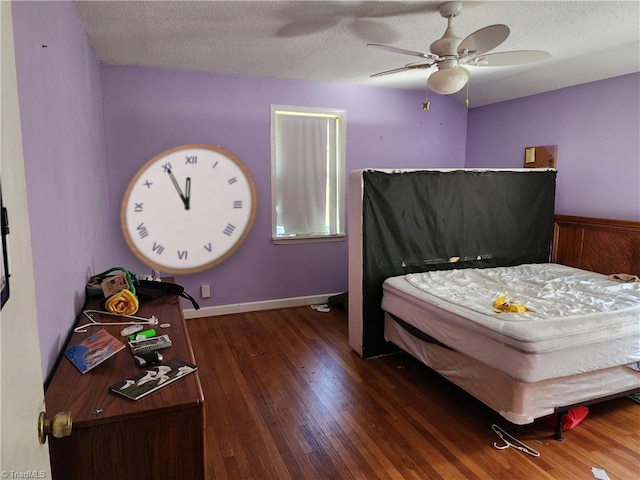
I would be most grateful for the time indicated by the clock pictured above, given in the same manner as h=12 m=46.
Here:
h=11 m=55
